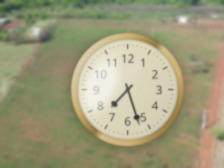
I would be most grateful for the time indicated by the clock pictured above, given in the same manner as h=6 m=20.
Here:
h=7 m=27
